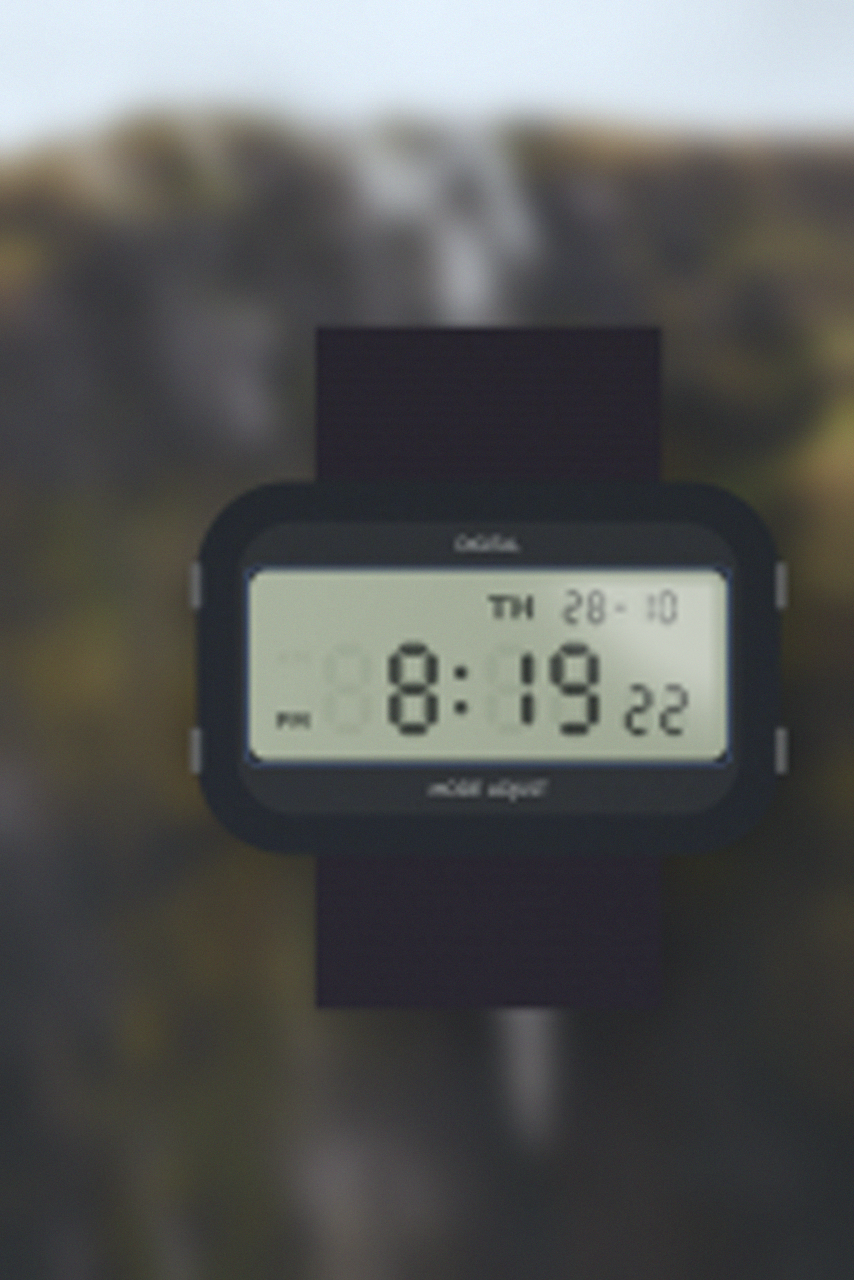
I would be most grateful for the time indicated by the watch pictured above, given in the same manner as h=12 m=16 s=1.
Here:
h=8 m=19 s=22
